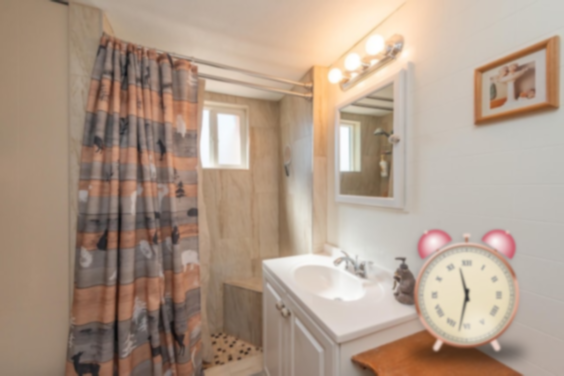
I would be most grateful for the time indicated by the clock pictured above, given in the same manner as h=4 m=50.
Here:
h=11 m=32
